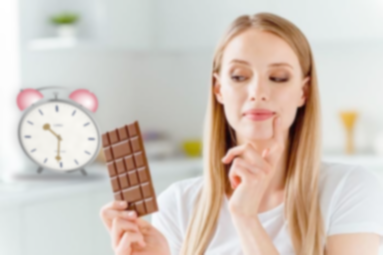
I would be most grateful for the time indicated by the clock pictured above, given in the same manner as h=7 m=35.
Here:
h=10 m=31
